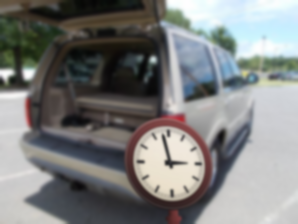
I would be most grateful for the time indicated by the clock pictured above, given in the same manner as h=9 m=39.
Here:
h=2 m=58
